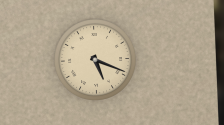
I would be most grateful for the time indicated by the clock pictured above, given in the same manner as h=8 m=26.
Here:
h=5 m=19
